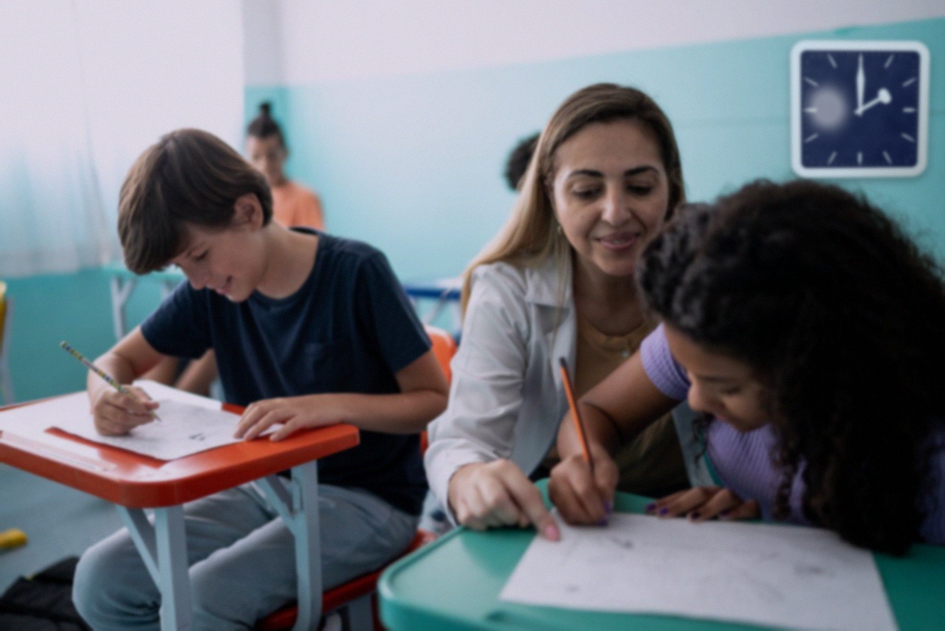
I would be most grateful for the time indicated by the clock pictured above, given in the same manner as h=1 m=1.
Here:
h=2 m=0
